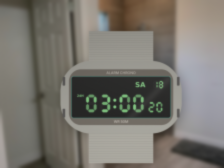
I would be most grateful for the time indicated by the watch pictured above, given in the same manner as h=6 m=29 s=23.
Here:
h=3 m=0 s=20
